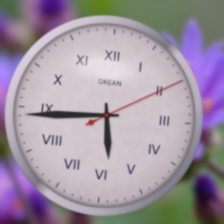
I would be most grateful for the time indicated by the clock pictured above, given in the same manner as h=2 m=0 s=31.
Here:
h=5 m=44 s=10
